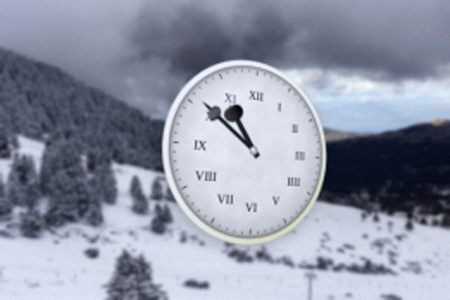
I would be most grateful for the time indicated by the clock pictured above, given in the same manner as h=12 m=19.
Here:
h=10 m=51
